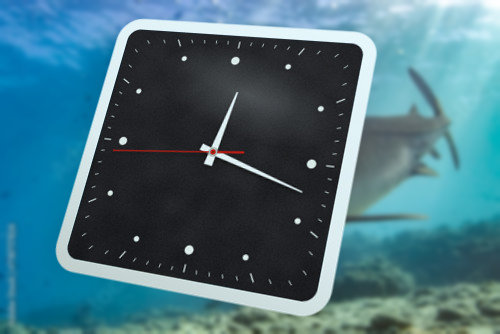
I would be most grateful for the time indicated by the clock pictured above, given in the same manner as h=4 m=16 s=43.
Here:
h=12 m=17 s=44
